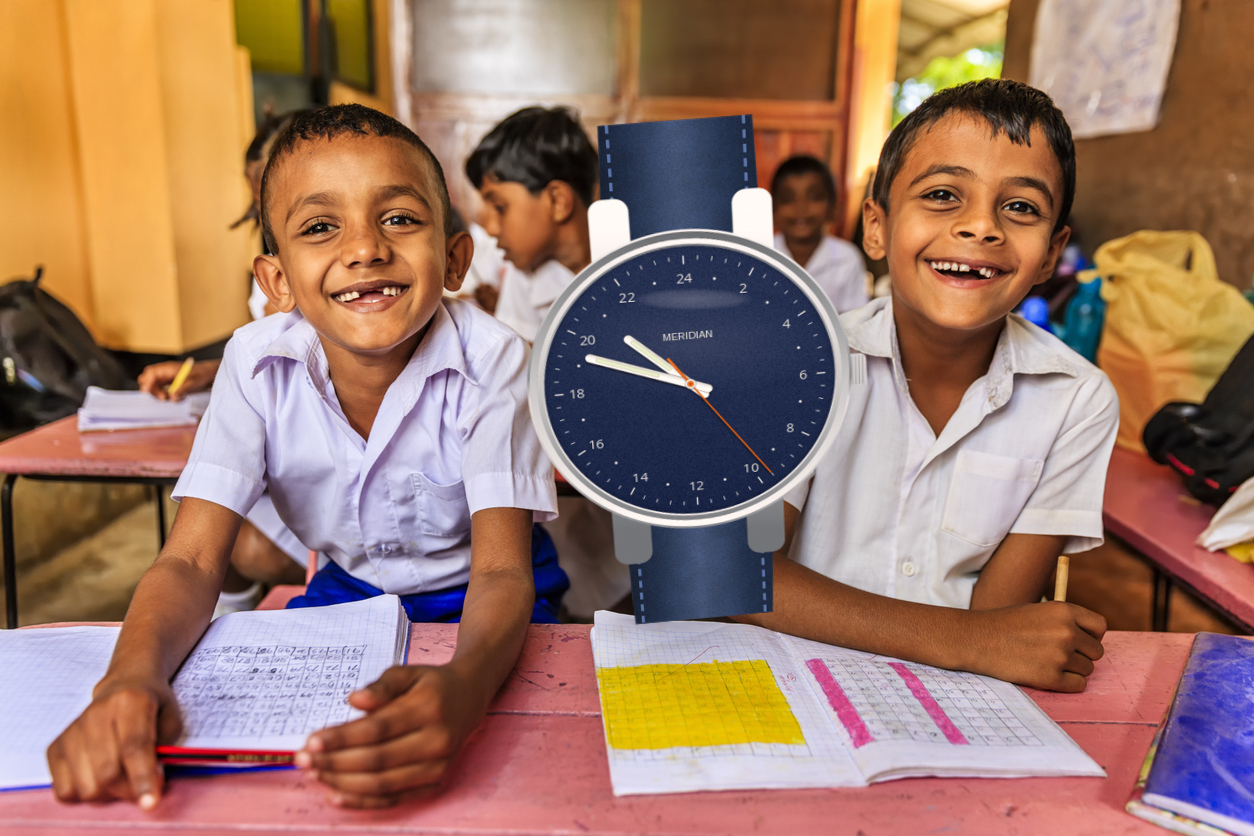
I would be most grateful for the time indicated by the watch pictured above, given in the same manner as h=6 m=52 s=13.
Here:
h=20 m=48 s=24
